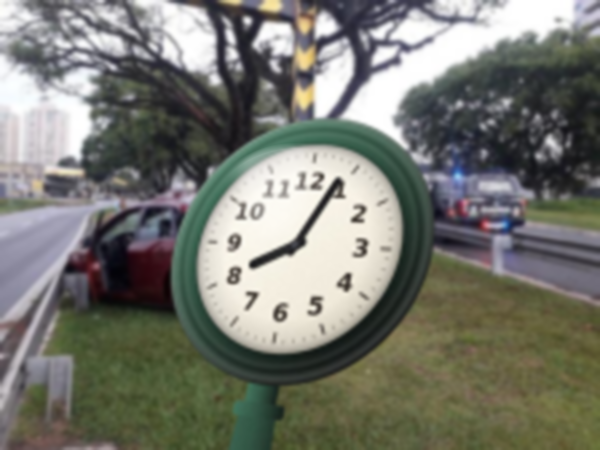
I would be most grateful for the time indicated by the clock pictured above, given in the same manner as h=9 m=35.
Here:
h=8 m=4
